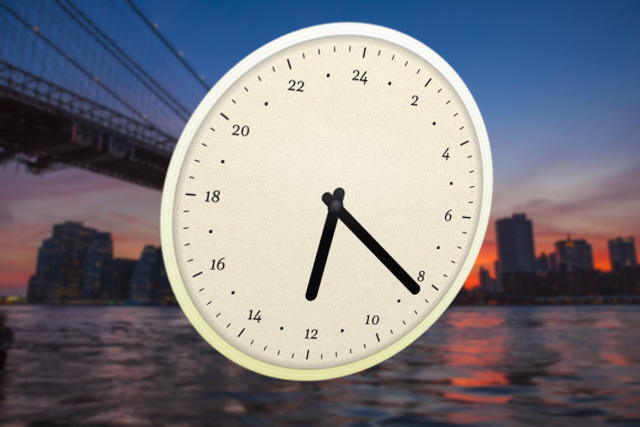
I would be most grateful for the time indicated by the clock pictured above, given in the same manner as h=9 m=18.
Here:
h=12 m=21
